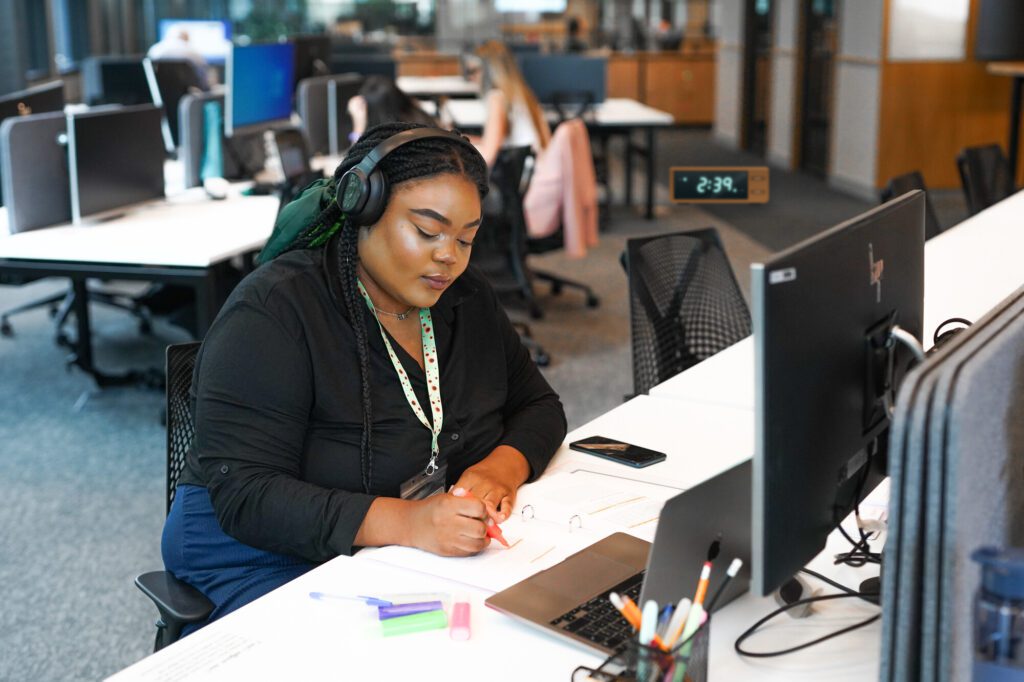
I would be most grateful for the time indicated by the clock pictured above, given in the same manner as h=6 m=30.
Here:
h=2 m=39
